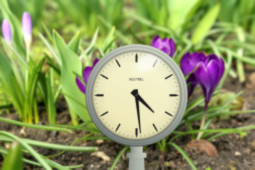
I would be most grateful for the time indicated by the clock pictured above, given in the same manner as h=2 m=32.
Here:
h=4 m=29
